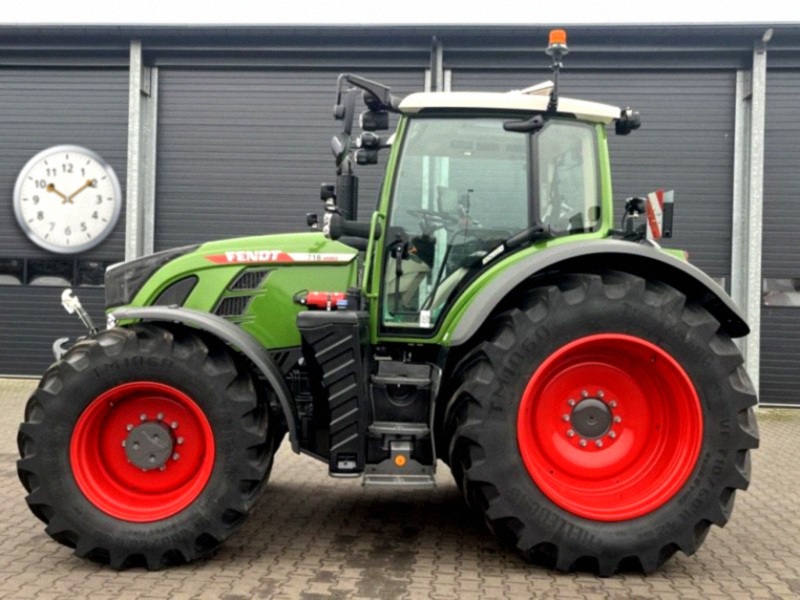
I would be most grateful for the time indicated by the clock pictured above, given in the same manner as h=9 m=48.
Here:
h=10 m=9
